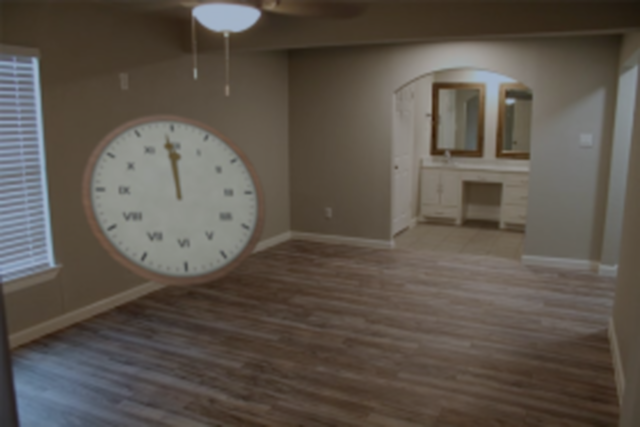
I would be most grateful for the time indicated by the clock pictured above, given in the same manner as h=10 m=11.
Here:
h=11 m=59
